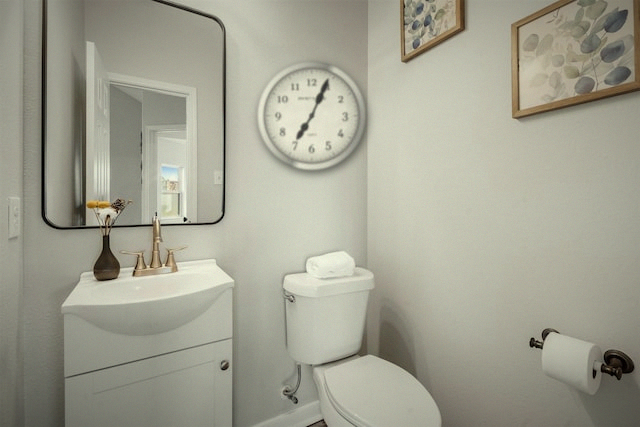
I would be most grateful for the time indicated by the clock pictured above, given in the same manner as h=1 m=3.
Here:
h=7 m=4
